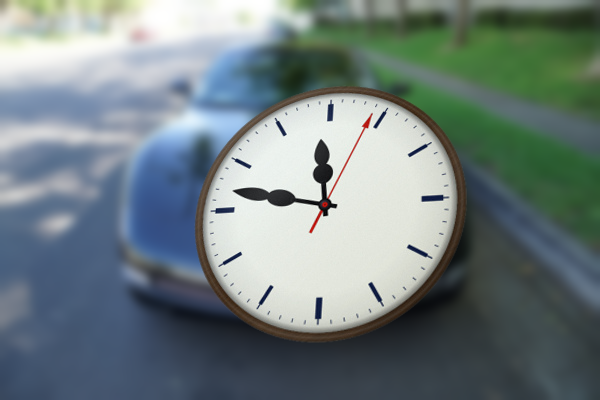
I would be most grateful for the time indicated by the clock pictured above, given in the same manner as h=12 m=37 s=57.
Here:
h=11 m=47 s=4
